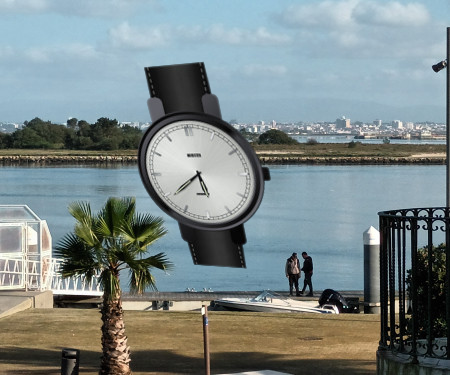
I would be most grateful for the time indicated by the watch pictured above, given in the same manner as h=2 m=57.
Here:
h=5 m=39
